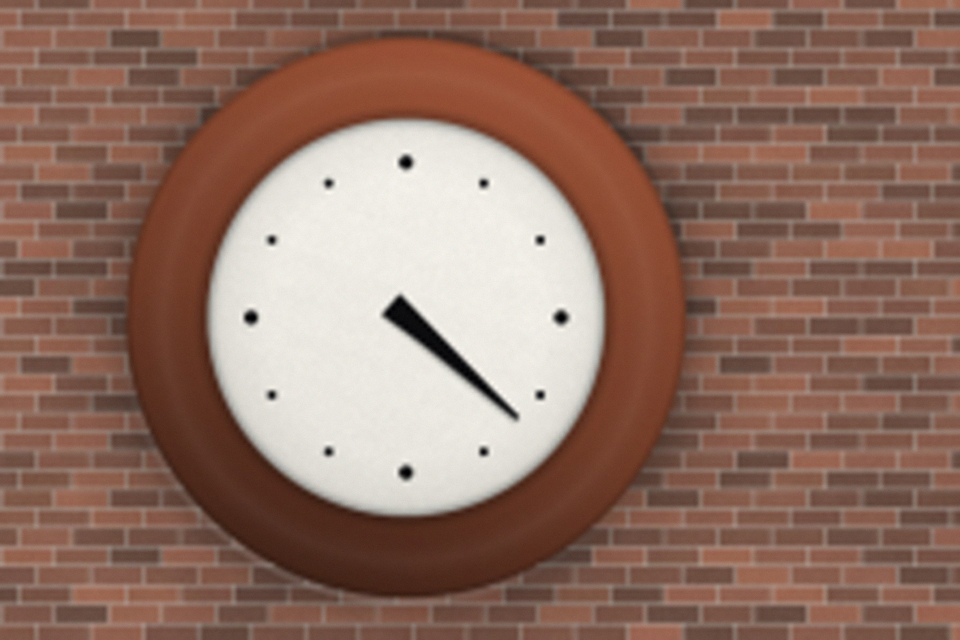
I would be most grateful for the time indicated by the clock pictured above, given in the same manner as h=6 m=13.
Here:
h=4 m=22
